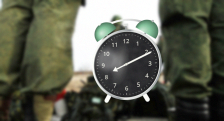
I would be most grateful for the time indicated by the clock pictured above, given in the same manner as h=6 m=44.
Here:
h=8 m=11
